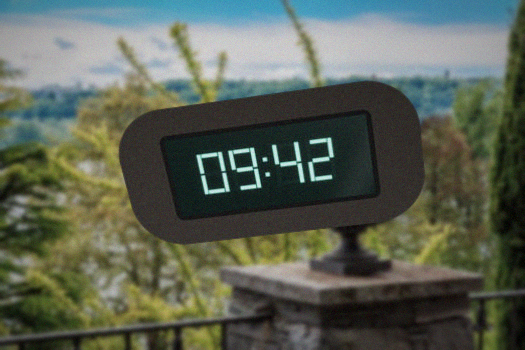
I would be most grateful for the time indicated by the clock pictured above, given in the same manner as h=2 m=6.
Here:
h=9 m=42
